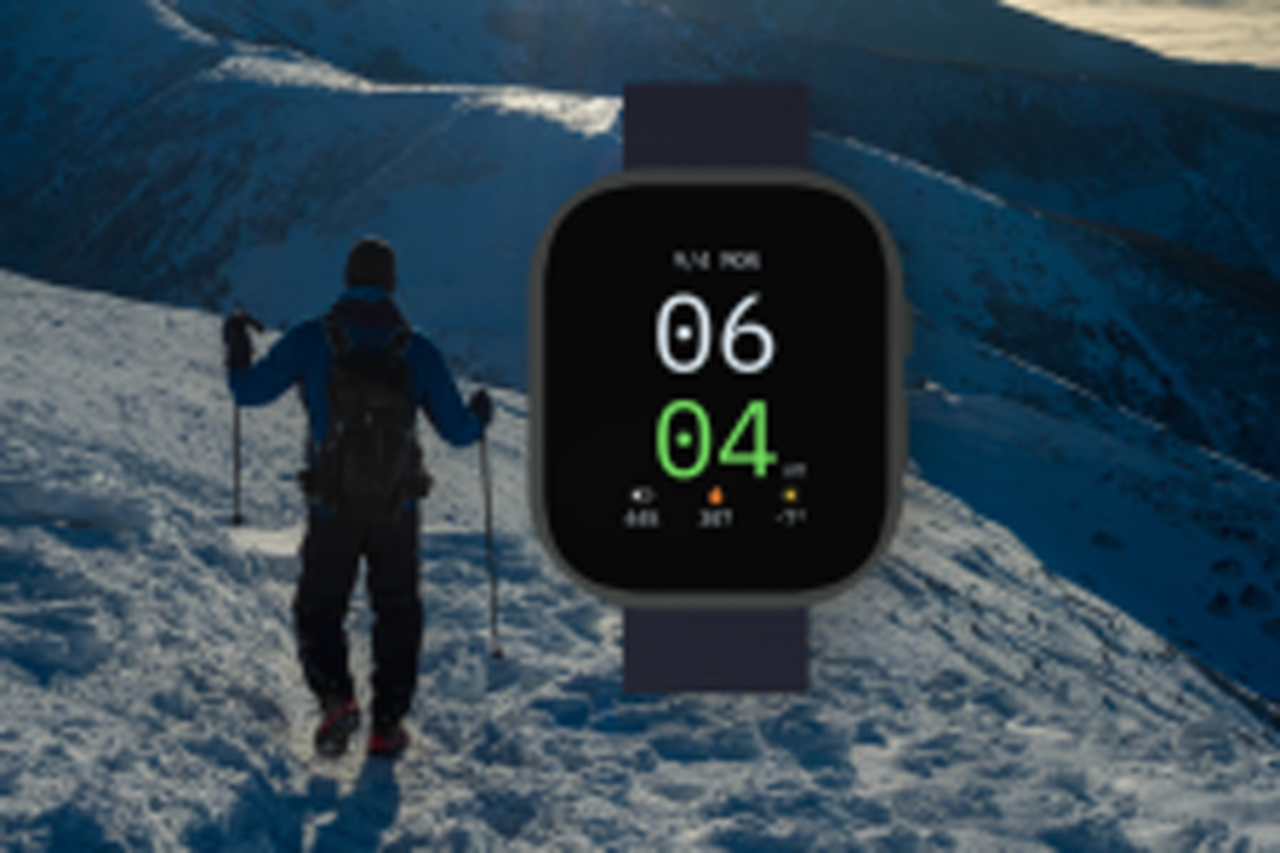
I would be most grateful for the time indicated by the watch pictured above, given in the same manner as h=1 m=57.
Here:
h=6 m=4
